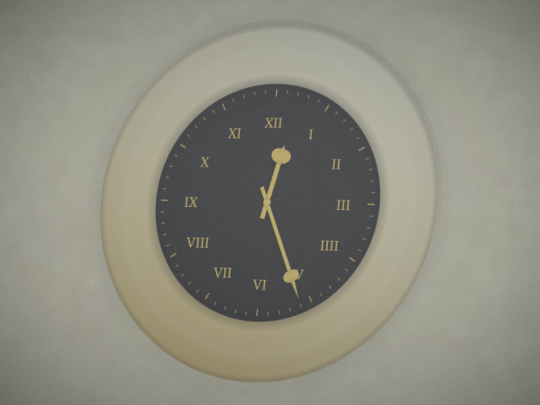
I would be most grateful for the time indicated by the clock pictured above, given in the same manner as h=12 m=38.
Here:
h=12 m=26
